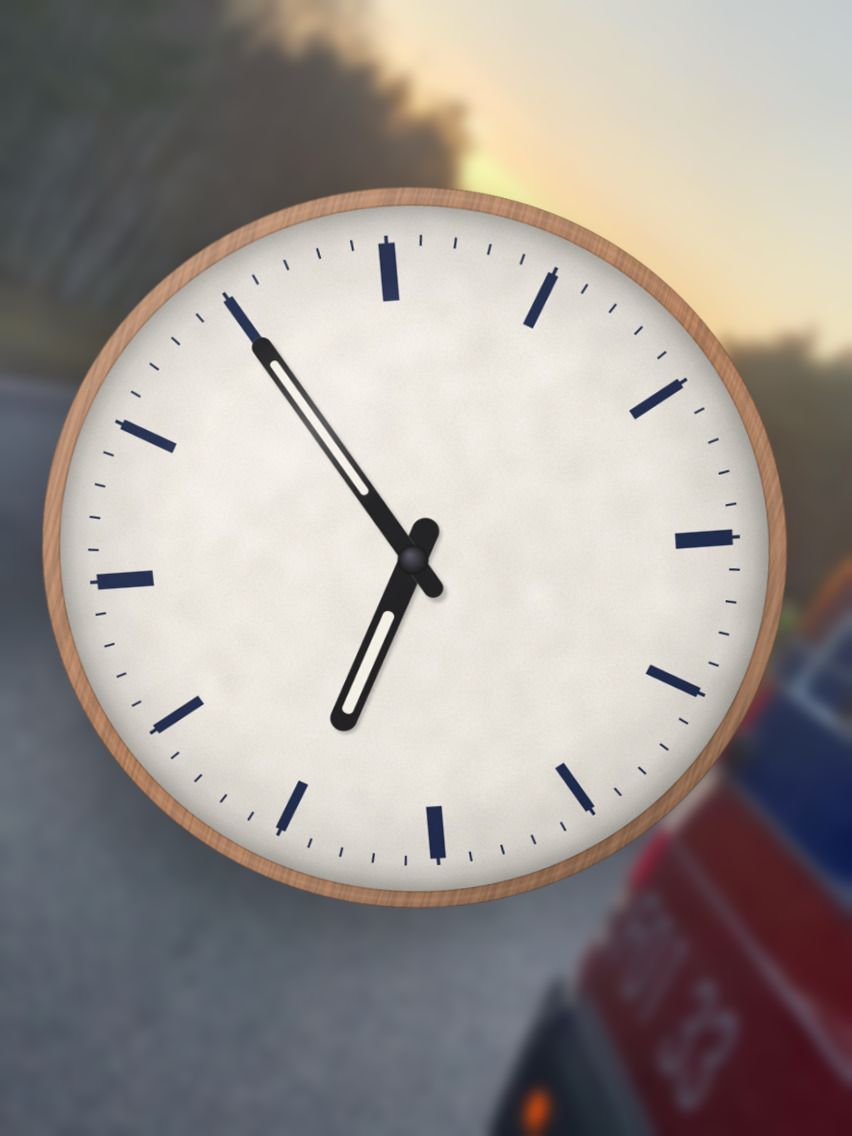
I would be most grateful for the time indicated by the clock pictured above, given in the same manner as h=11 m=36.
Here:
h=6 m=55
